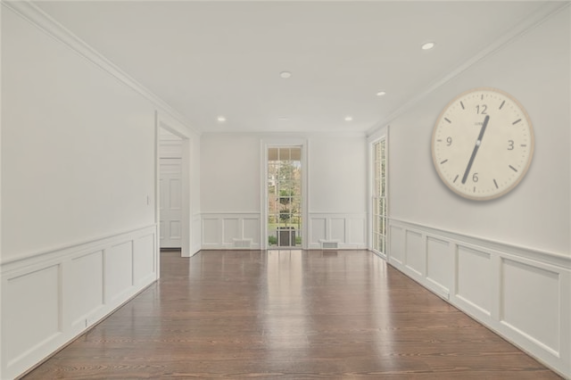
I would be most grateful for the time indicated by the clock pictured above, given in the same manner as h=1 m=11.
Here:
h=12 m=33
